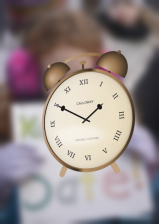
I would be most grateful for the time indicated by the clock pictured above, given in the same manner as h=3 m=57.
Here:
h=1 m=50
